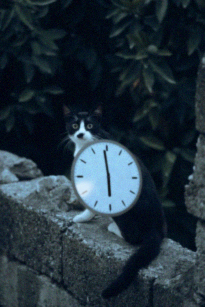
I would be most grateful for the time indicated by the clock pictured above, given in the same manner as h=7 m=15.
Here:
h=5 m=59
